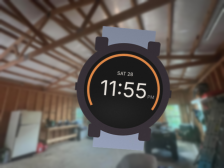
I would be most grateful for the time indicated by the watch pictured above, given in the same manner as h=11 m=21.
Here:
h=11 m=55
